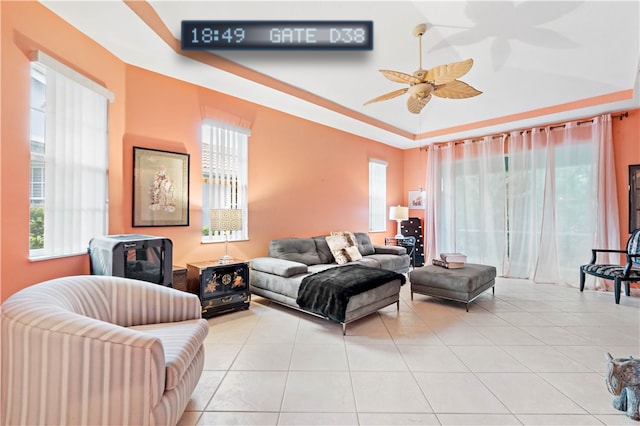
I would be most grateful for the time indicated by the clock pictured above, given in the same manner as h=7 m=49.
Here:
h=18 m=49
